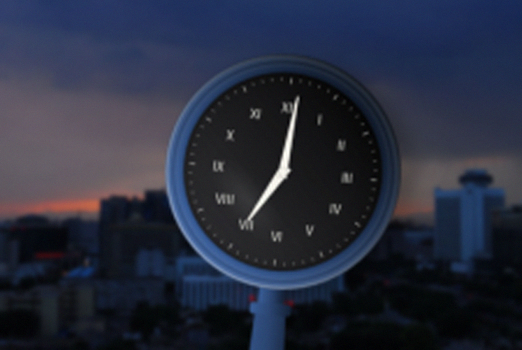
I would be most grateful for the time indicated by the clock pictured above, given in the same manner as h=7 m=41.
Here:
h=7 m=1
